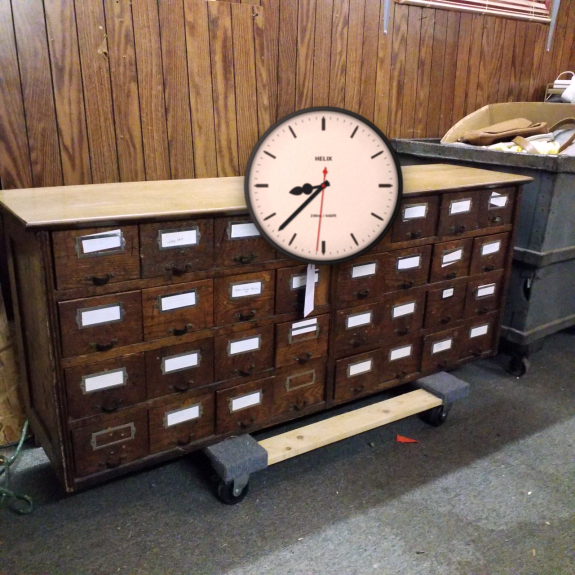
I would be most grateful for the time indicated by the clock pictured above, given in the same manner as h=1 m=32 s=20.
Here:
h=8 m=37 s=31
